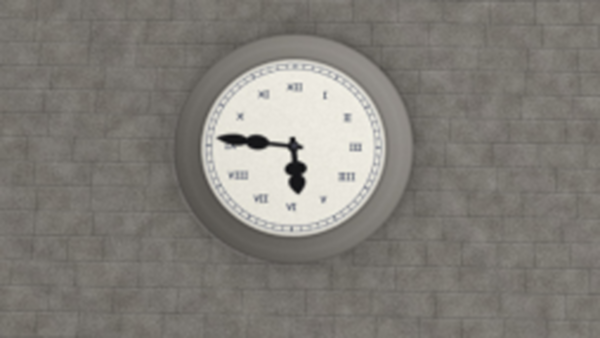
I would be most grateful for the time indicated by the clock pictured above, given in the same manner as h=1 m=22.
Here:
h=5 m=46
